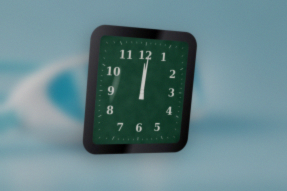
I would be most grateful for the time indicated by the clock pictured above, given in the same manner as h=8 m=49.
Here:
h=12 m=1
